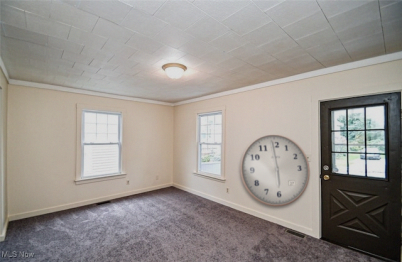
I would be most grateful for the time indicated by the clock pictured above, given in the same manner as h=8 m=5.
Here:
h=5 m=59
